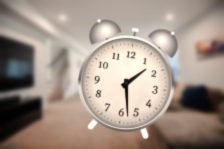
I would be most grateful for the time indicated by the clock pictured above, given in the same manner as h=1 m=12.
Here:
h=1 m=28
